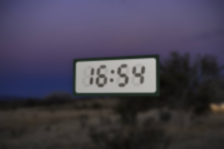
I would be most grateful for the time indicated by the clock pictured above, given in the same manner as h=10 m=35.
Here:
h=16 m=54
